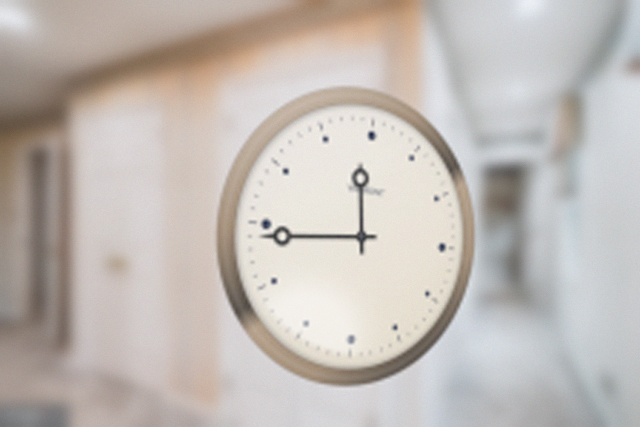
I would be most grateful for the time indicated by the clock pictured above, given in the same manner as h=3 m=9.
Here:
h=11 m=44
